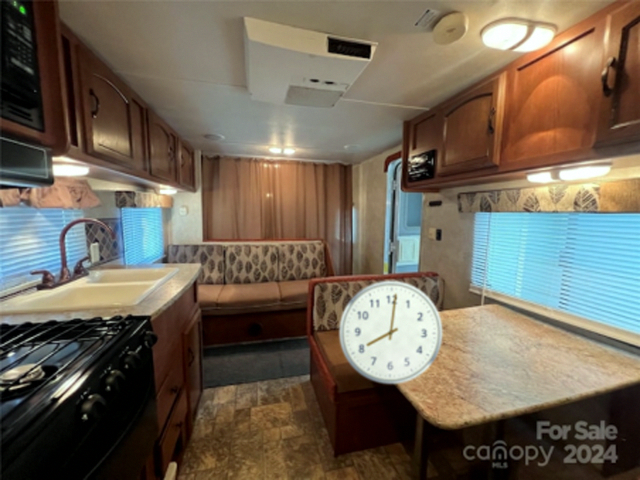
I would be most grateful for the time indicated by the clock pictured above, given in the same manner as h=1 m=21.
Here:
h=8 m=1
